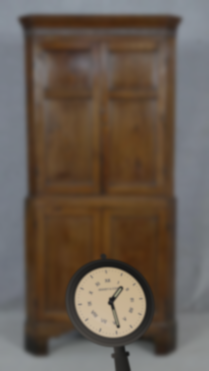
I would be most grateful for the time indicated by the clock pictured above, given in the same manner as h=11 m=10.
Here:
h=1 m=29
